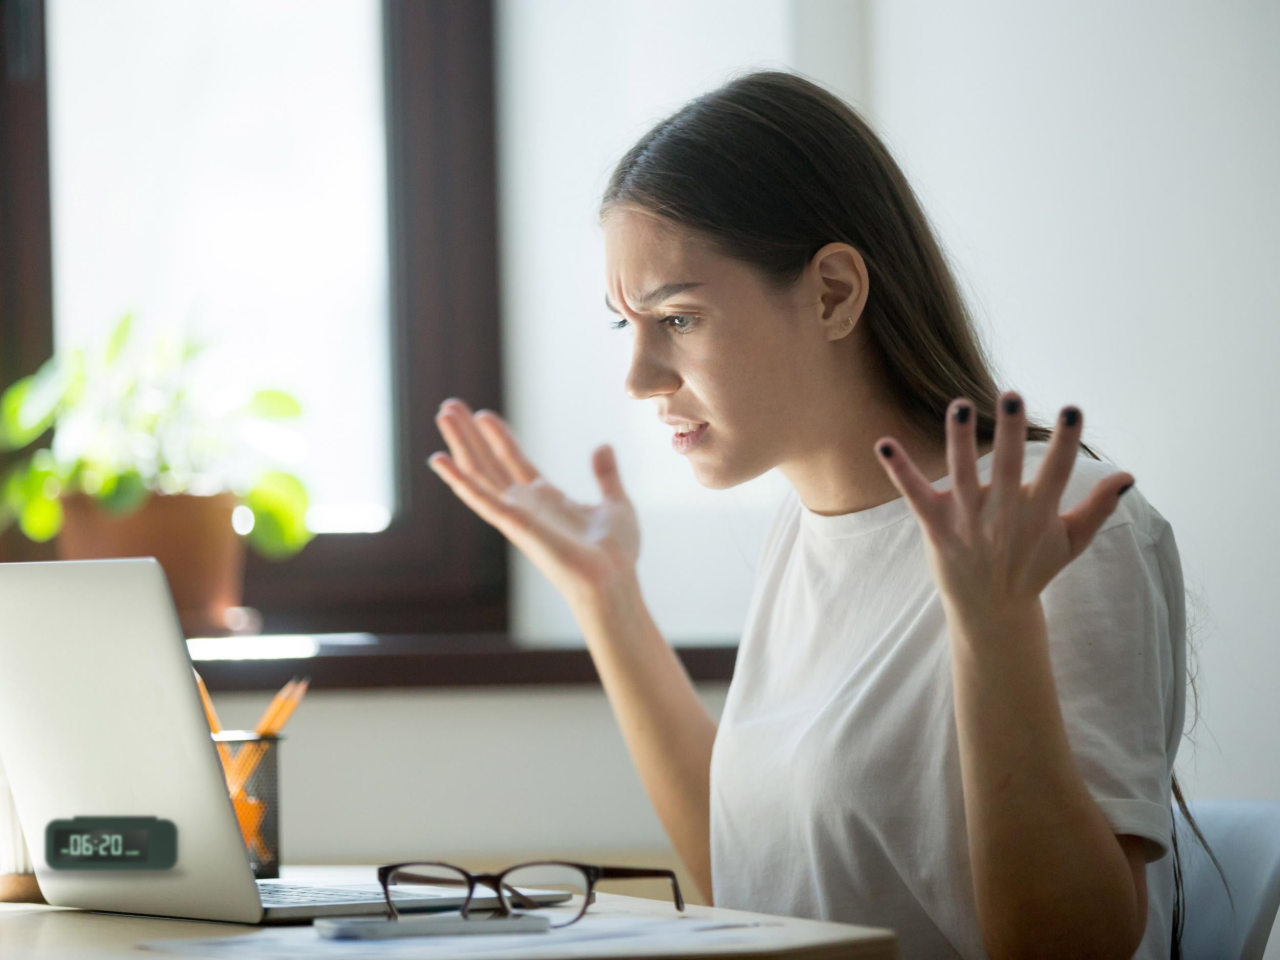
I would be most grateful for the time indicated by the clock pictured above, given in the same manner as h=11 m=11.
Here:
h=6 m=20
